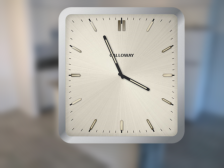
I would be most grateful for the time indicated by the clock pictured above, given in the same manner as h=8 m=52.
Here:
h=3 m=56
